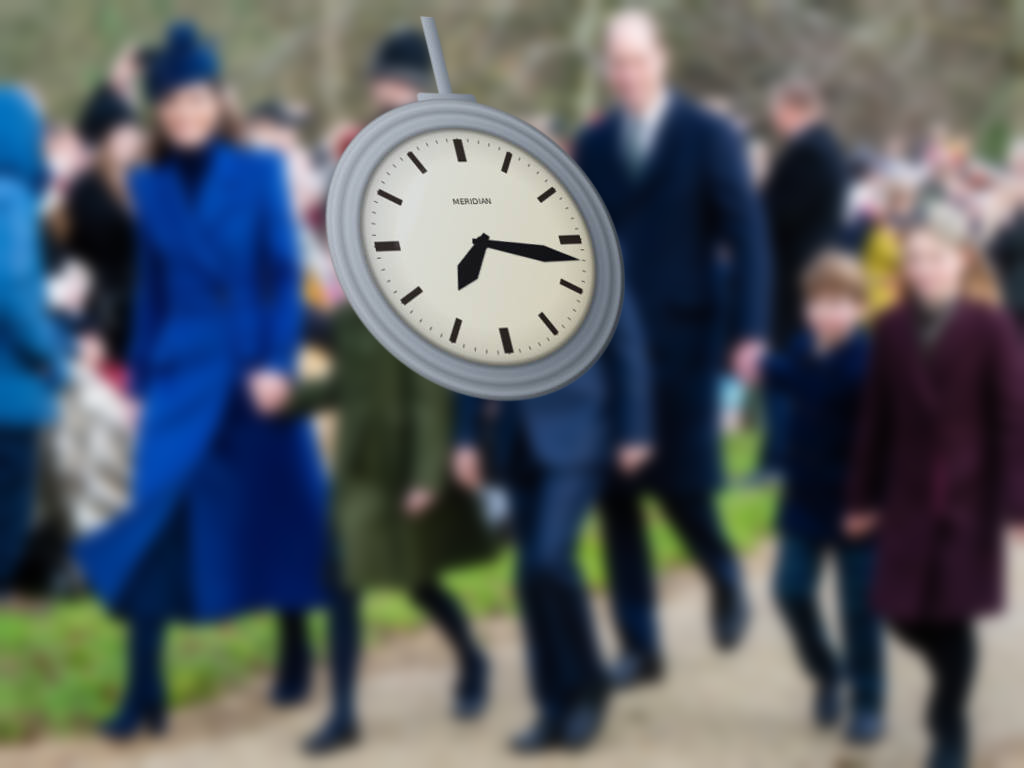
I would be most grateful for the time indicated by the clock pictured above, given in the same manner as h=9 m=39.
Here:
h=7 m=17
